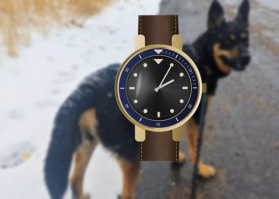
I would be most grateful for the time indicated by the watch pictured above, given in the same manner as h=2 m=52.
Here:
h=2 m=5
